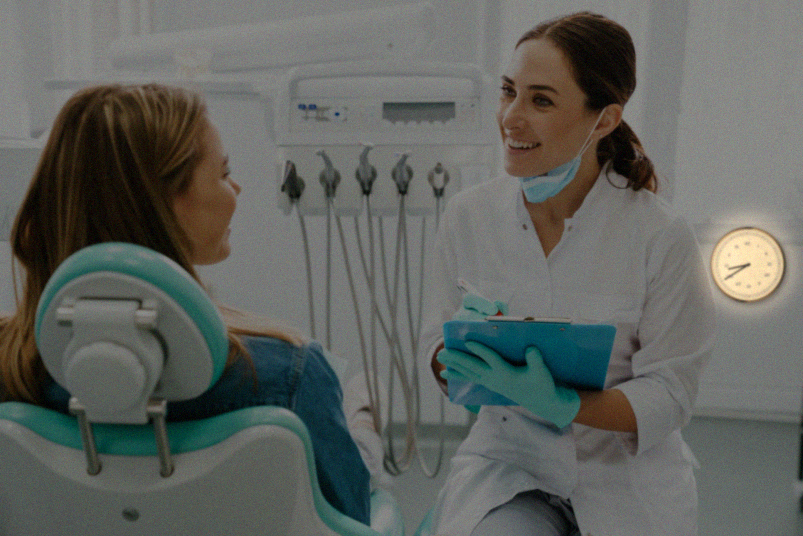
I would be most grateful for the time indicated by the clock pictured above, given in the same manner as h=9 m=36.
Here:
h=8 m=40
